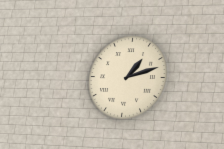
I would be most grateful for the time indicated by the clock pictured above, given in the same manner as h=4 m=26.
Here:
h=1 m=12
